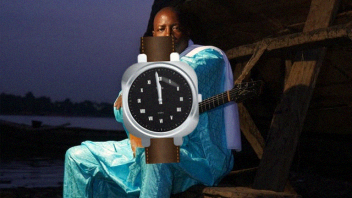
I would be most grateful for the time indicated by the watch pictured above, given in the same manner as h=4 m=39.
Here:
h=11 m=59
